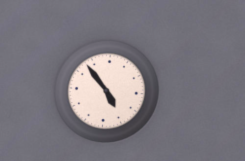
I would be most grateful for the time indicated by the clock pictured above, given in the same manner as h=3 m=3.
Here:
h=4 m=53
